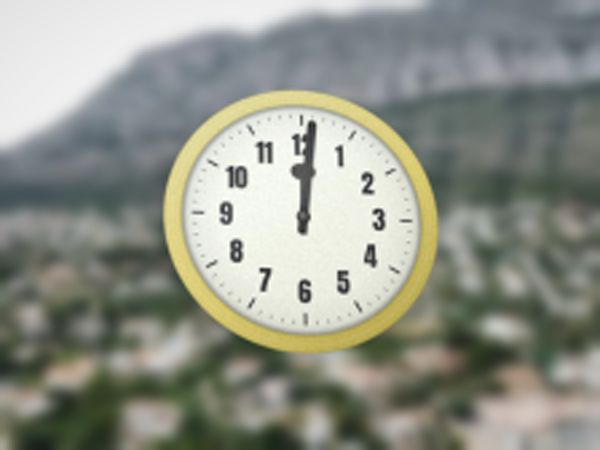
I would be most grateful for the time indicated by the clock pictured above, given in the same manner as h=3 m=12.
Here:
h=12 m=1
